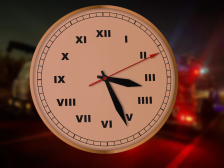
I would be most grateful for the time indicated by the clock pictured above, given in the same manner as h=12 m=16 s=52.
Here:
h=3 m=26 s=11
